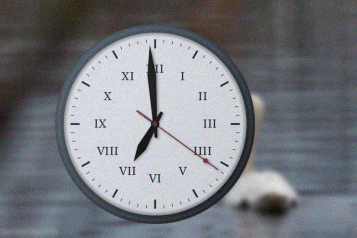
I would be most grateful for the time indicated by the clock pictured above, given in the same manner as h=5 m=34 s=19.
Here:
h=6 m=59 s=21
